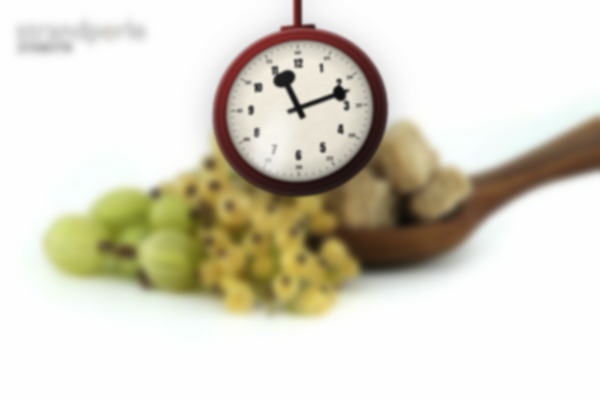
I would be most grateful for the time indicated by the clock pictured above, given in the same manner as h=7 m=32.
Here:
h=11 m=12
